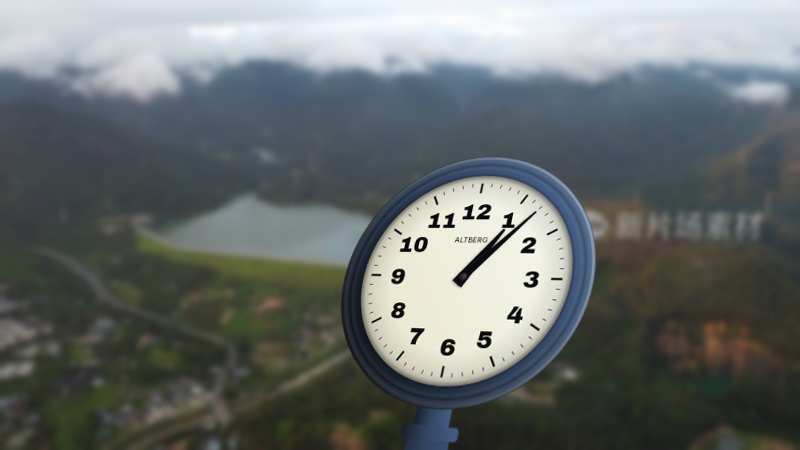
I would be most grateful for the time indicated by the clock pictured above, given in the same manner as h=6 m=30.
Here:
h=1 m=7
